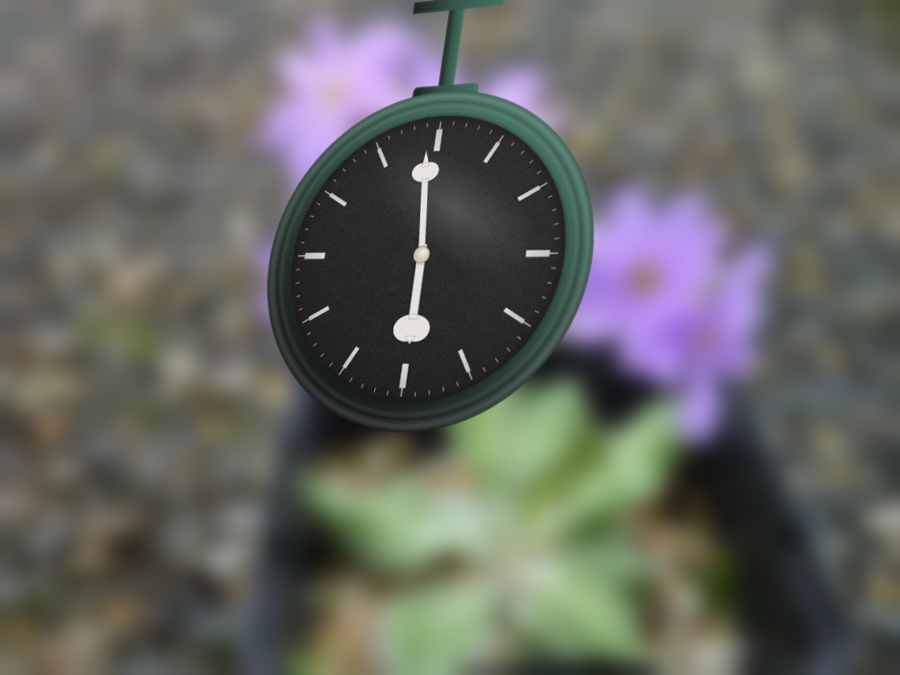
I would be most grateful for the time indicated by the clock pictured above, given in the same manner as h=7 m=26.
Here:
h=5 m=59
